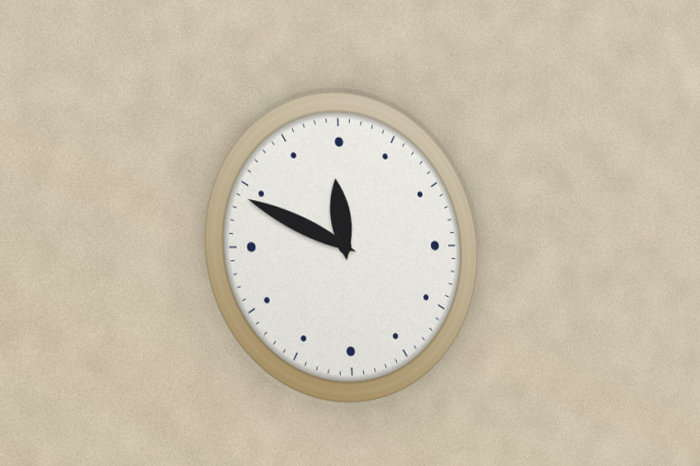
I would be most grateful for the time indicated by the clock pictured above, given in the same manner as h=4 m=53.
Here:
h=11 m=49
